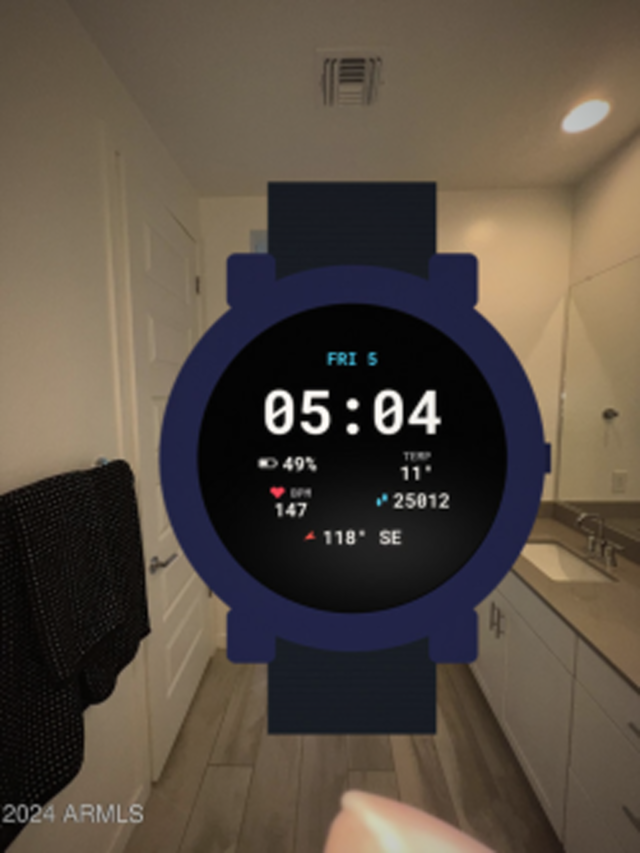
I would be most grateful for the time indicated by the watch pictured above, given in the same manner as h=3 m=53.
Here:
h=5 m=4
